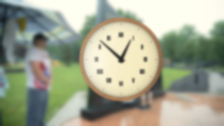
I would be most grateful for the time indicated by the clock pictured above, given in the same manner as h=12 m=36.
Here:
h=12 m=52
